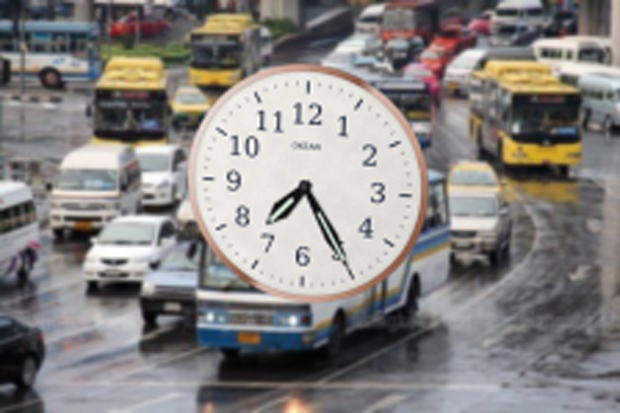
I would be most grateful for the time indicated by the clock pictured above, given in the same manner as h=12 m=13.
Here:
h=7 m=25
